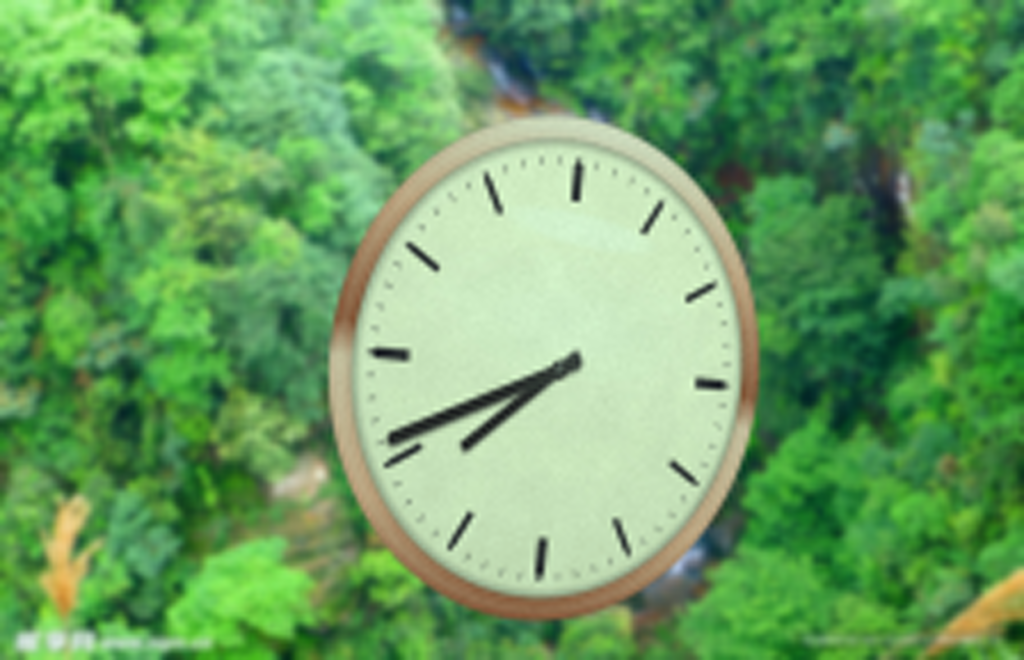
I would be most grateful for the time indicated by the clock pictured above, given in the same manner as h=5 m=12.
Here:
h=7 m=41
